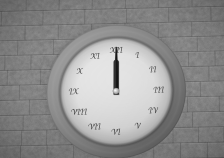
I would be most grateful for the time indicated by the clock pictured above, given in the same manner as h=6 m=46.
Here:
h=12 m=0
